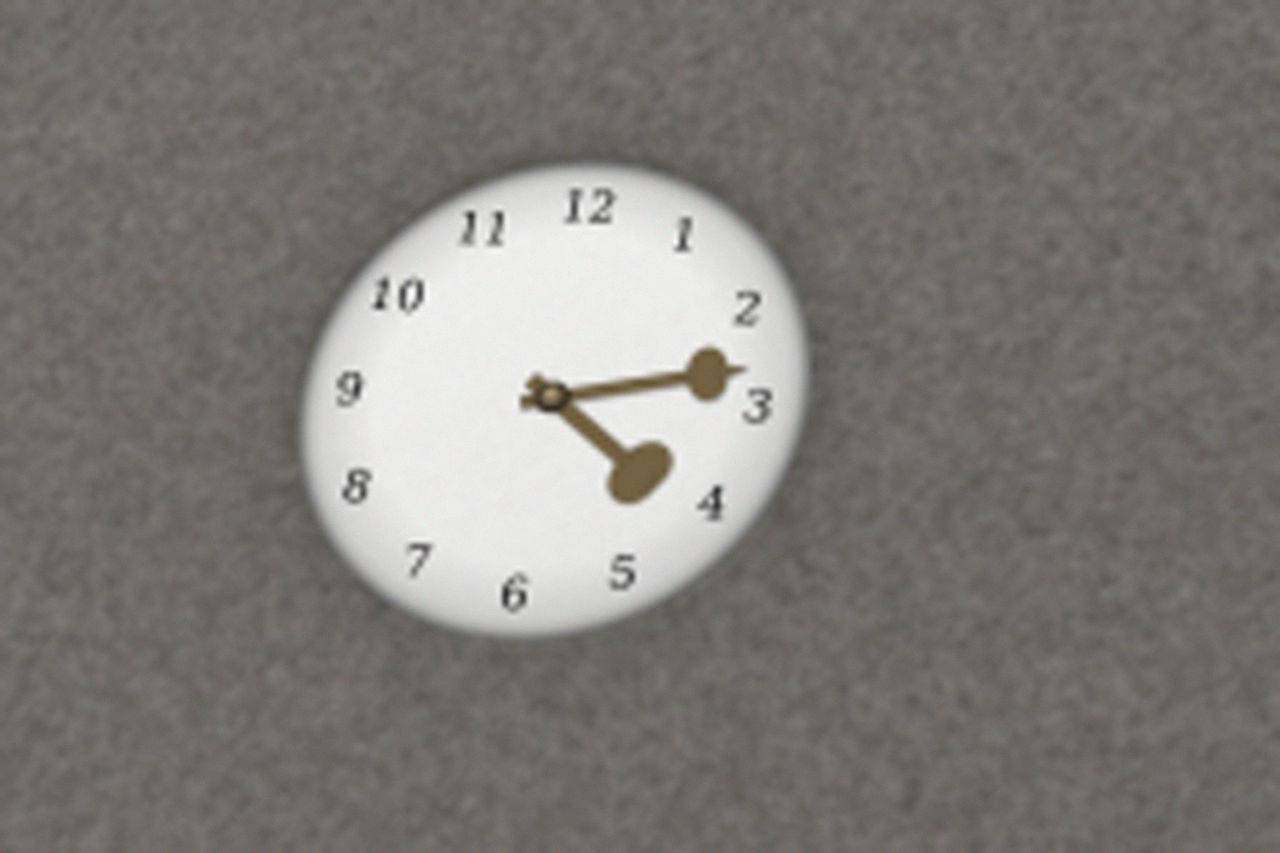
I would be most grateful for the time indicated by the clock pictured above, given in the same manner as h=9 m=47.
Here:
h=4 m=13
